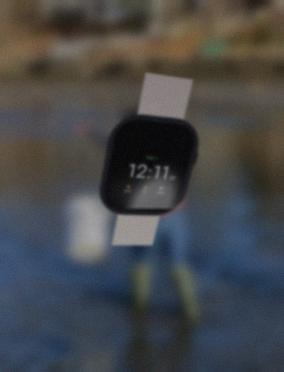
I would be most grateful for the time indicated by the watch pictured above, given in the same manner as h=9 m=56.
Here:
h=12 m=11
